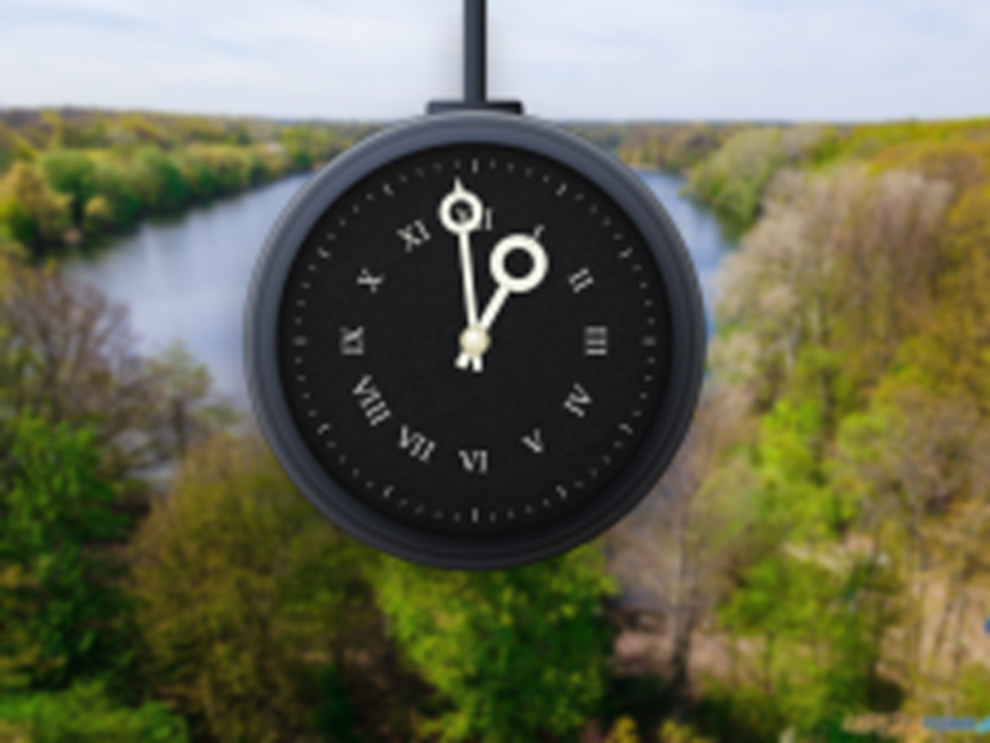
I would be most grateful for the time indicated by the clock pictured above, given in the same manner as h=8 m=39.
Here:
h=12 m=59
